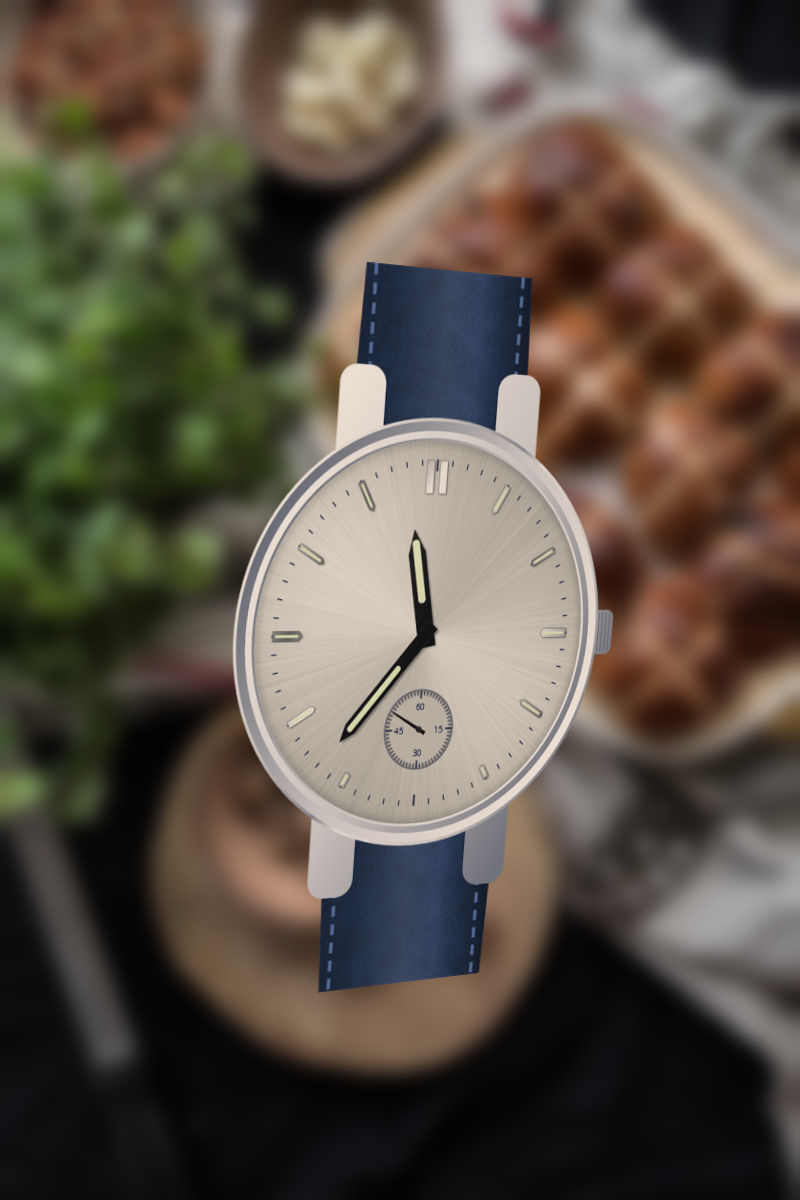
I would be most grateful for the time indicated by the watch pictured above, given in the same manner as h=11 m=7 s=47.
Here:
h=11 m=36 s=50
